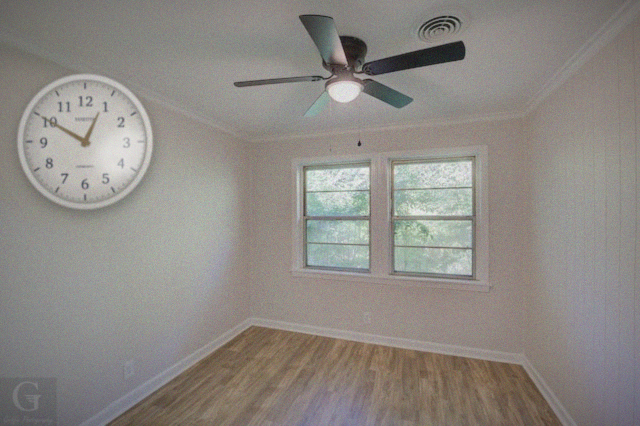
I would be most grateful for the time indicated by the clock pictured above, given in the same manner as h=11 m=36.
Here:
h=12 m=50
